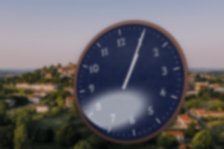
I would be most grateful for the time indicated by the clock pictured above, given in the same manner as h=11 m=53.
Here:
h=1 m=5
